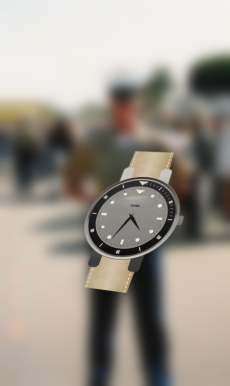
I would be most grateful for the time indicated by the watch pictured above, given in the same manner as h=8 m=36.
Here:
h=4 m=34
